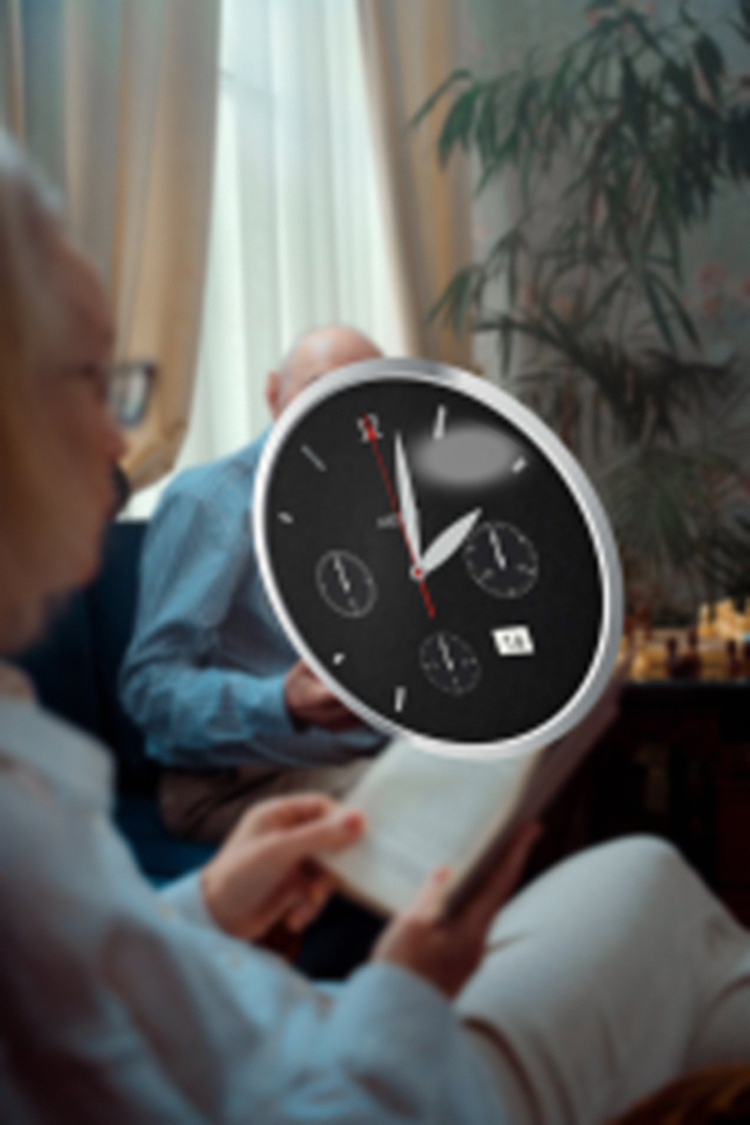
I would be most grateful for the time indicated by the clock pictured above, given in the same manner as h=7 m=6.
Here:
h=2 m=2
